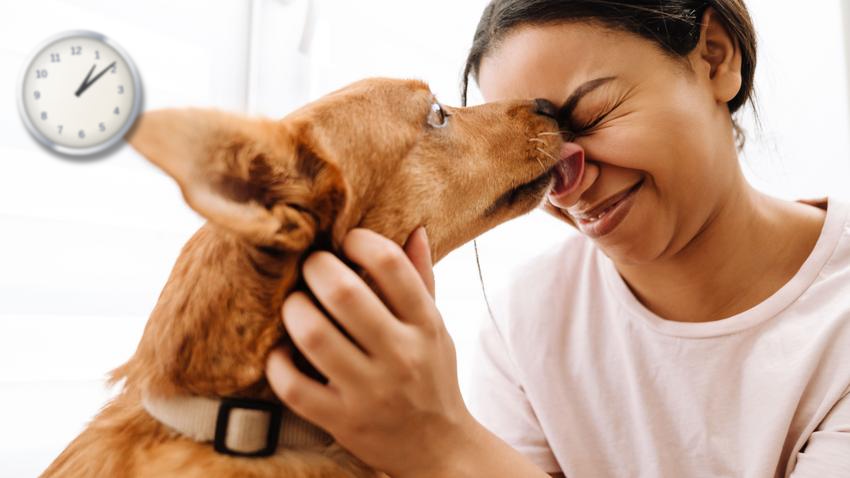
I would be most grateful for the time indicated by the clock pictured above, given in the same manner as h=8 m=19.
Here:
h=1 m=9
